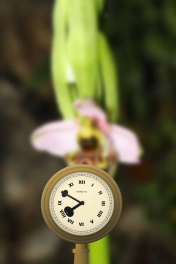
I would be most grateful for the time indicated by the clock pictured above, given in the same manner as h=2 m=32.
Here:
h=7 m=50
